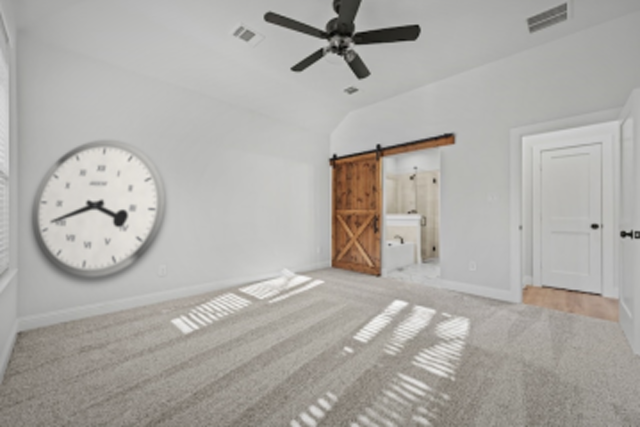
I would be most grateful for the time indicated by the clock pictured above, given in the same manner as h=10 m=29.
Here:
h=3 m=41
